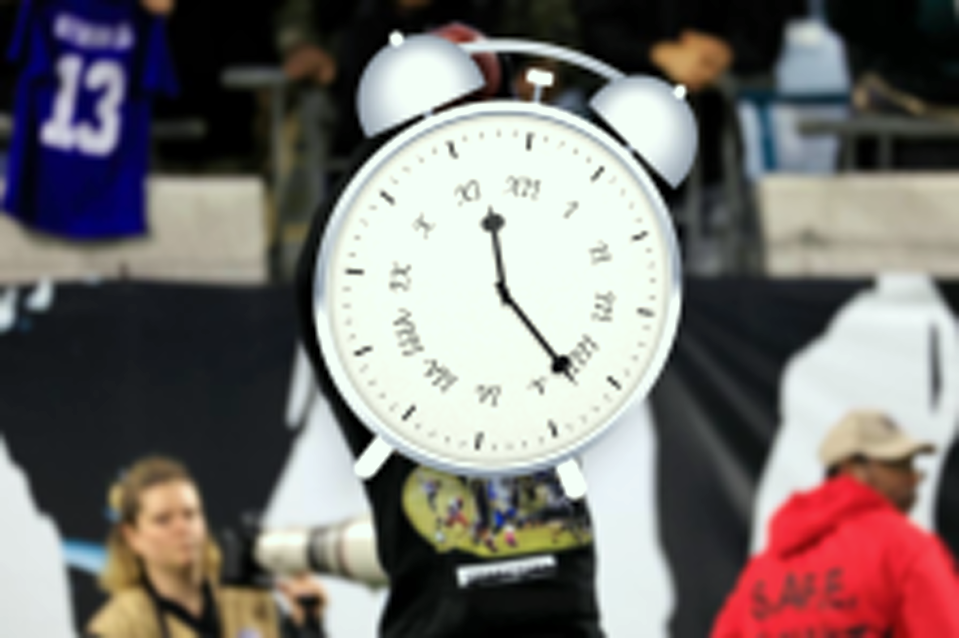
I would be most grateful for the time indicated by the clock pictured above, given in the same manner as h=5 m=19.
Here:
h=11 m=22
